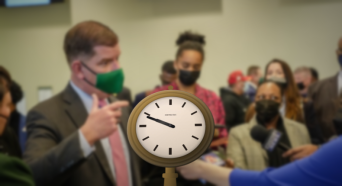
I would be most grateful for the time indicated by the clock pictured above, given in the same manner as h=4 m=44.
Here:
h=9 m=49
